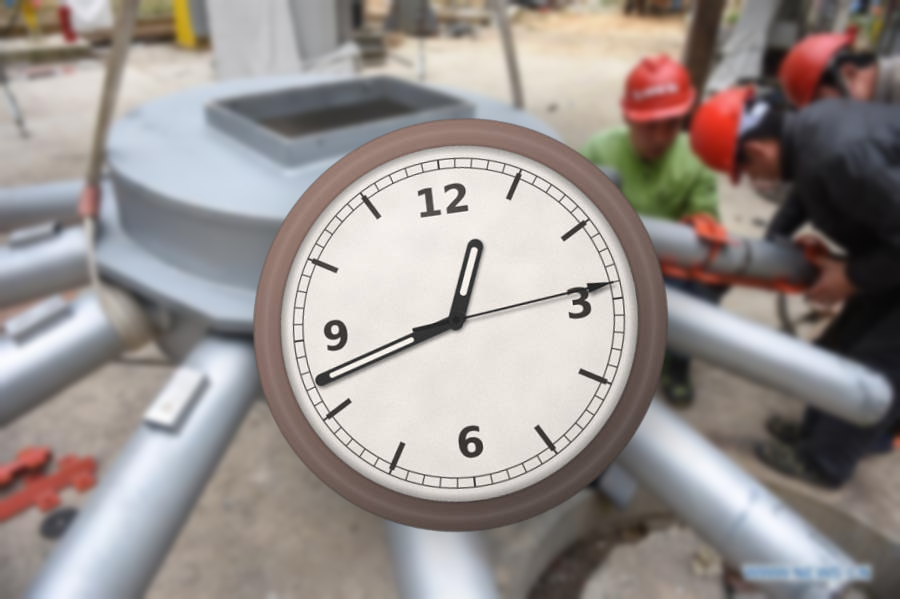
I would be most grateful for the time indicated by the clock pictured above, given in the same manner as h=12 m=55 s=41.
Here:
h=12 m=42 s=14
